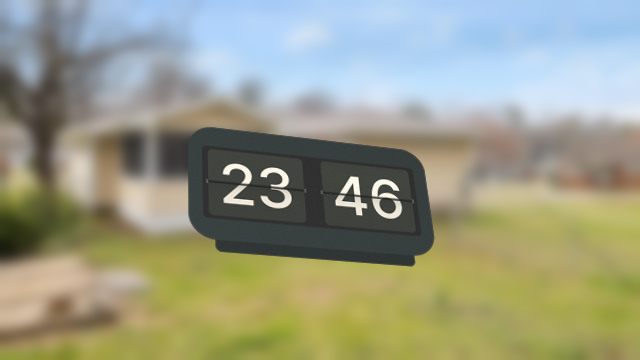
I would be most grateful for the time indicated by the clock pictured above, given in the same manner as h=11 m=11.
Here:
h=23 m=46
